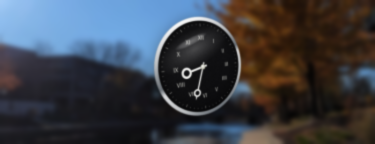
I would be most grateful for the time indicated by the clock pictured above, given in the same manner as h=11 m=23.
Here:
h=8 m=33
